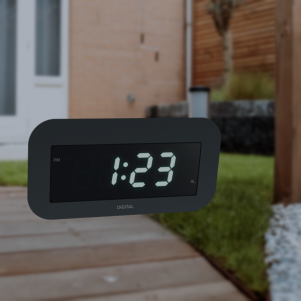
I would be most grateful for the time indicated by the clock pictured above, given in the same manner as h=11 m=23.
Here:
h=1 m=23
